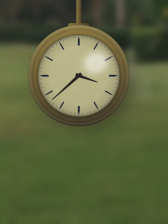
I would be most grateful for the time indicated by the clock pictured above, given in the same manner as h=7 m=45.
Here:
h=3 m=38
